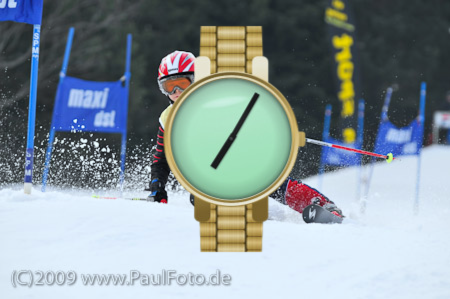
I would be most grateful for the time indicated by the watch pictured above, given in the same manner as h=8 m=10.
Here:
h=7 m=5
